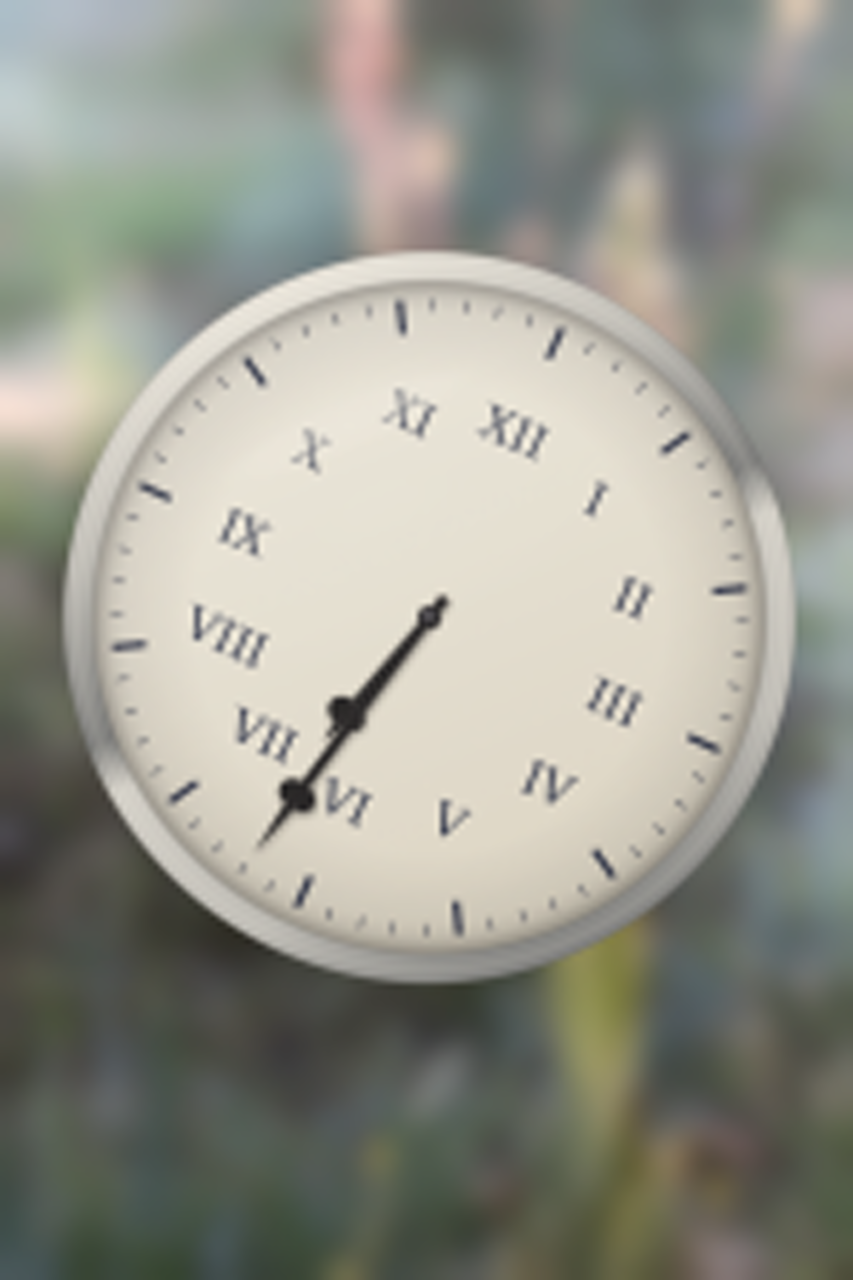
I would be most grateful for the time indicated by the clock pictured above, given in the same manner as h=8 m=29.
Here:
h=6 m=32
